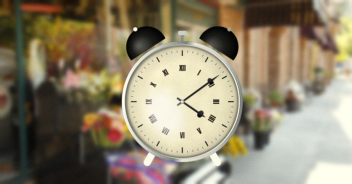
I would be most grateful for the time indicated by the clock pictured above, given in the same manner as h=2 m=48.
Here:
h=4 m=9
